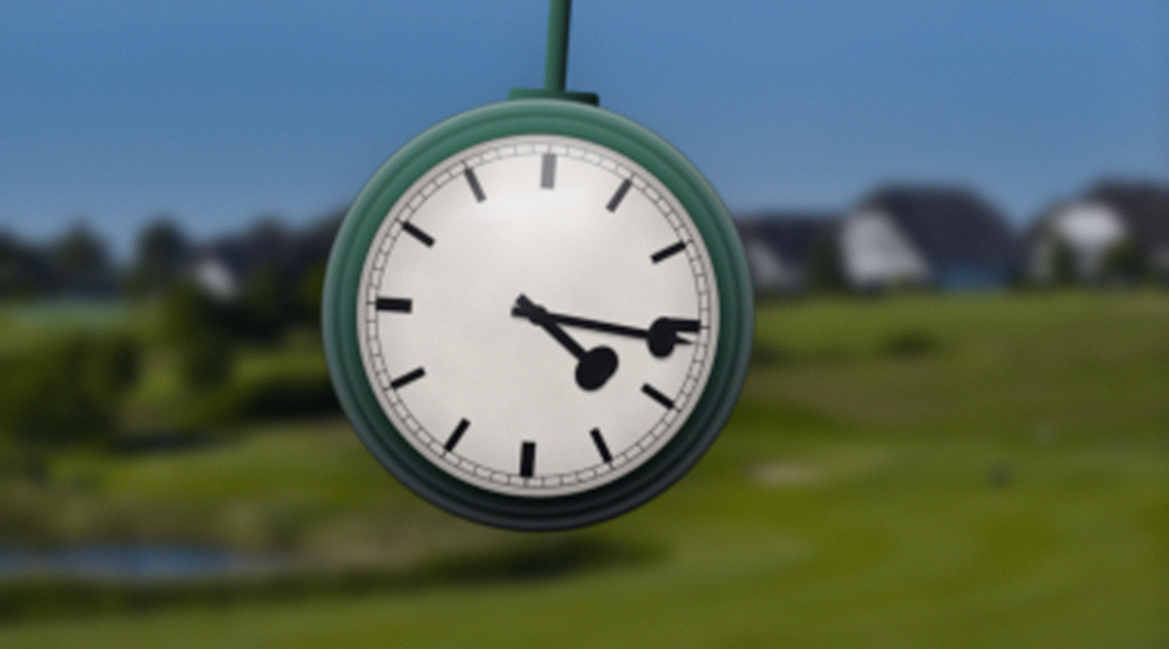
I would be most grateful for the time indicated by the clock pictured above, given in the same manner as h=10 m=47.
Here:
h=4 m=16
